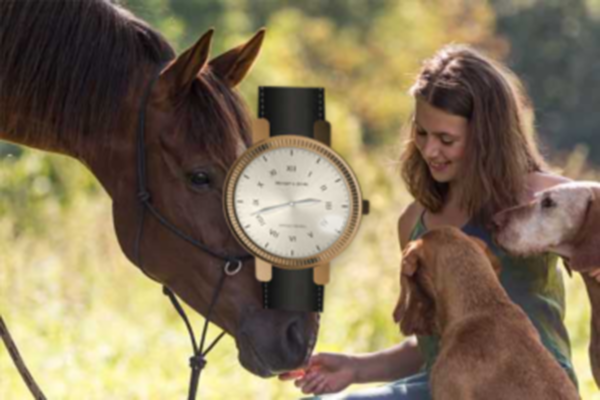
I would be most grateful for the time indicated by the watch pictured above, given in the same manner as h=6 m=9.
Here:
h=2 m=42
